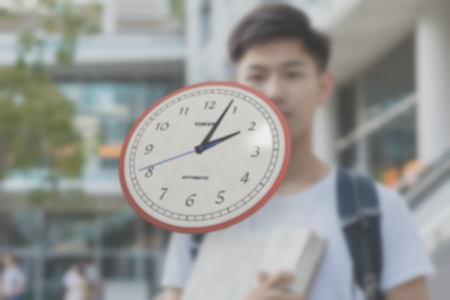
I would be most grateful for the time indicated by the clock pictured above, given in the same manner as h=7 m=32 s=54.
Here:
h=2 m=3 s=41
